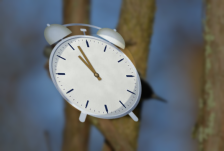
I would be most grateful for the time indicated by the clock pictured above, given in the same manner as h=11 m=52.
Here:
h=10 m=57
